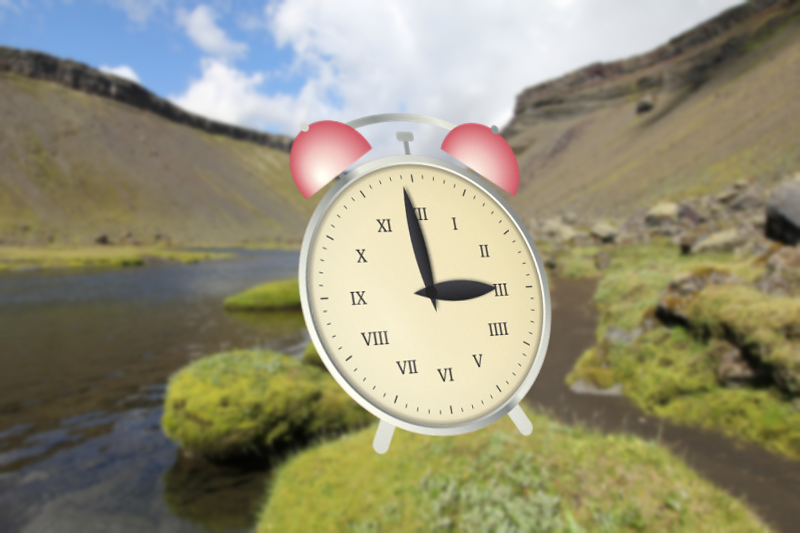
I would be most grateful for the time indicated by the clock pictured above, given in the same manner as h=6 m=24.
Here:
h=2 m=59
